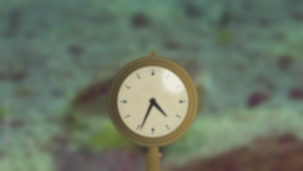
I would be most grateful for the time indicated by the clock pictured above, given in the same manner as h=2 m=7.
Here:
h=4 m=34
